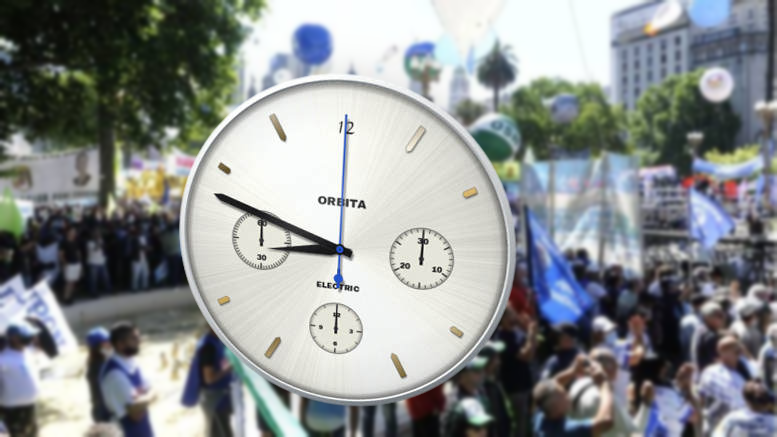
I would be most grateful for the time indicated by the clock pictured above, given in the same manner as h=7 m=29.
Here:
h=8 m=48
